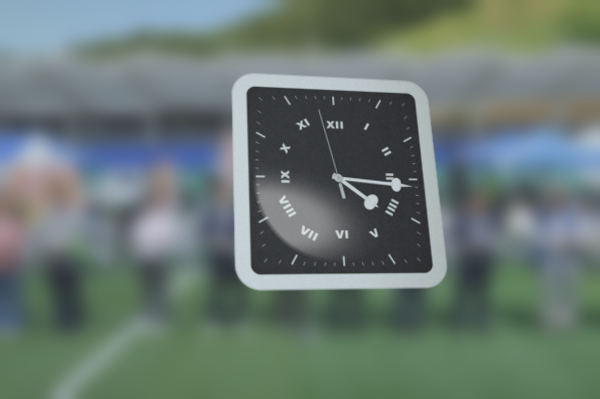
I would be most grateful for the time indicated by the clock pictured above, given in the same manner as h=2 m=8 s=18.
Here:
h=4 m=15 s=58
